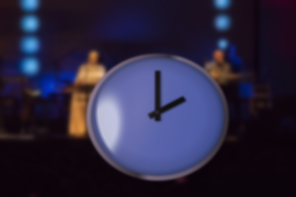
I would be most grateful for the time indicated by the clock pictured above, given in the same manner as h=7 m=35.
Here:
h=2 m=0
